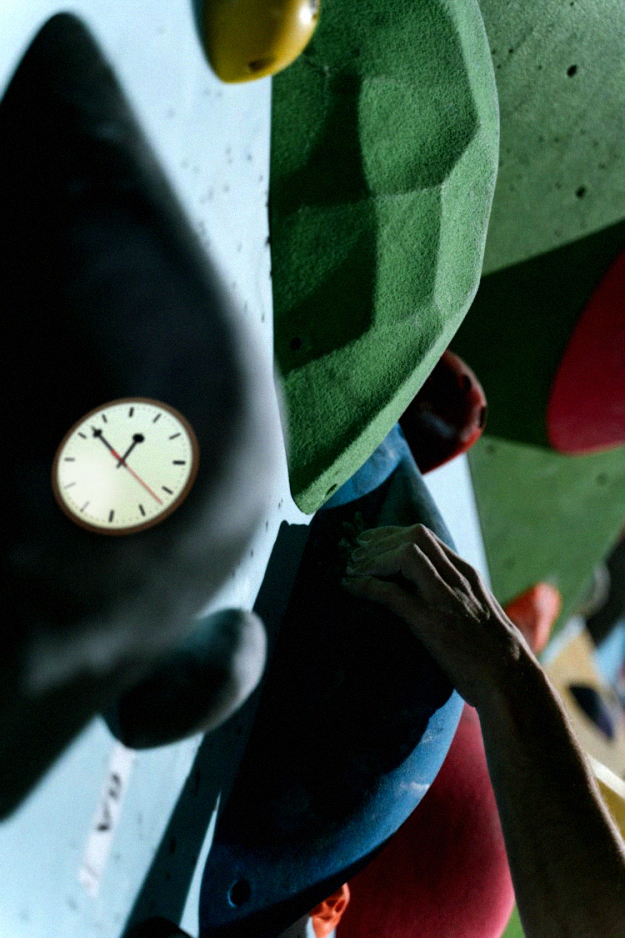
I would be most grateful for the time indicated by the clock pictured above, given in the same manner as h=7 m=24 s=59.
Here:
h=12 m=52 s=22
